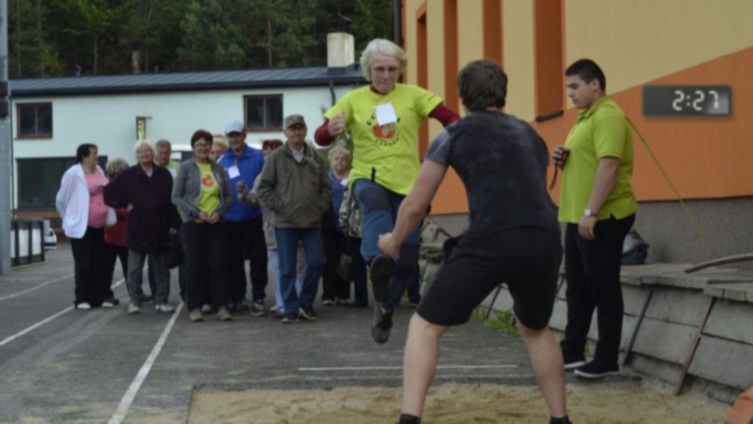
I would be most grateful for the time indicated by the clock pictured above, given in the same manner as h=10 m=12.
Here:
h=2 m=27
